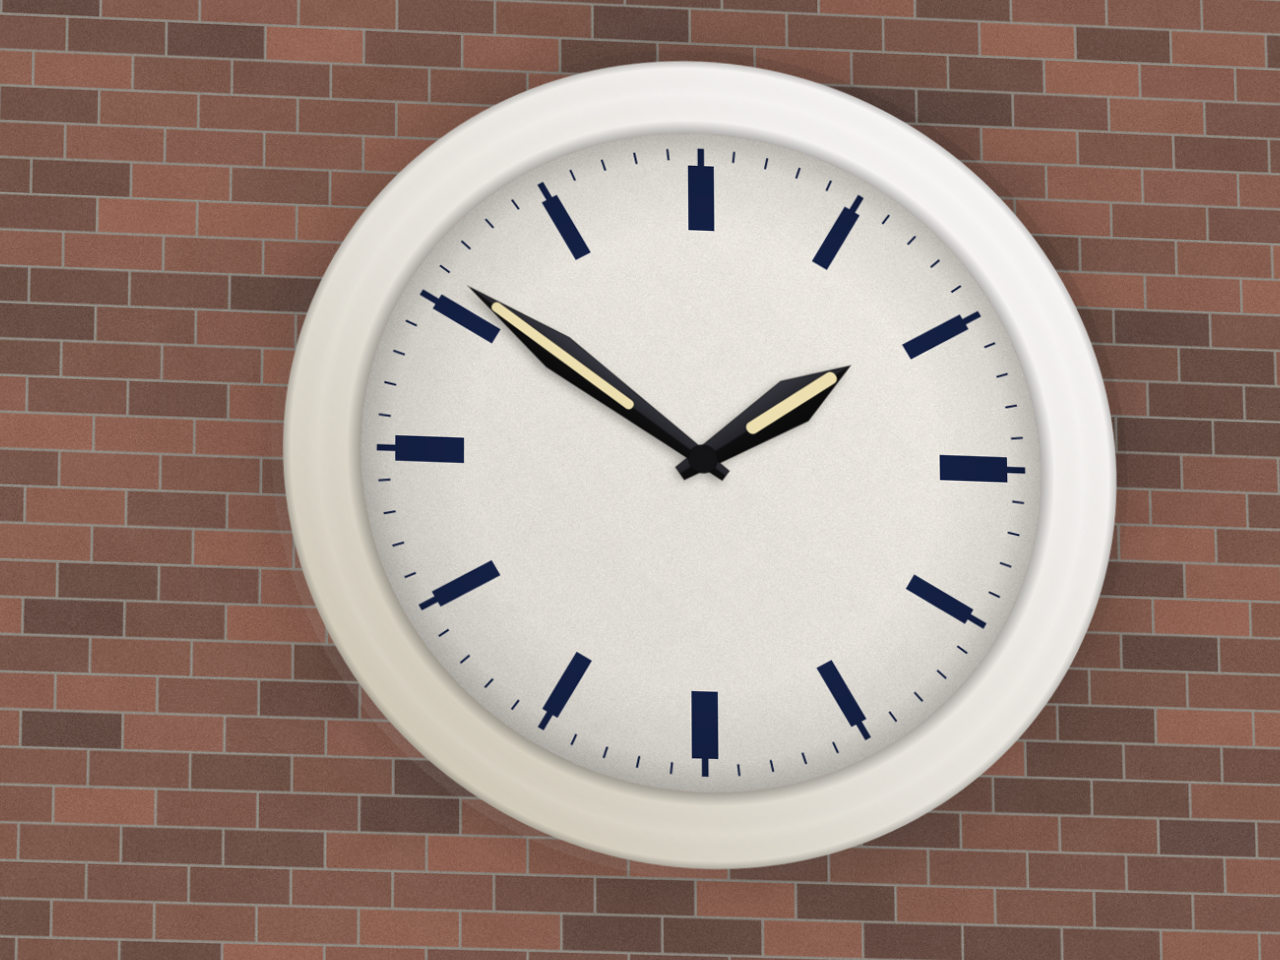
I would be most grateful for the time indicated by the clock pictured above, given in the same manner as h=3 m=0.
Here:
h=1 m=51
